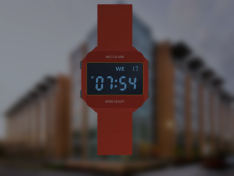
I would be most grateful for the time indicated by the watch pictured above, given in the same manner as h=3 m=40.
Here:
h=7 m=54
